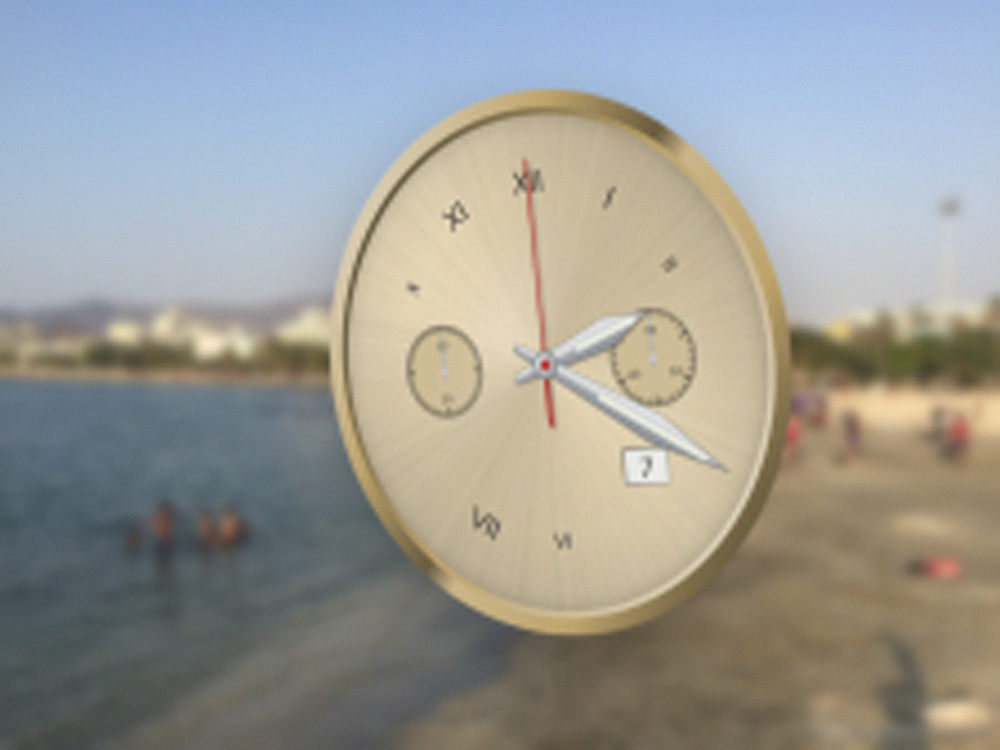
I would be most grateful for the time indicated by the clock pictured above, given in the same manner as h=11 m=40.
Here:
h=2 m=20
